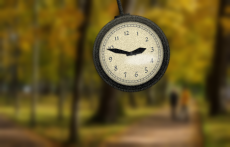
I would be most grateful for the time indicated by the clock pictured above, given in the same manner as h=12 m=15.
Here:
h=2 m=49
